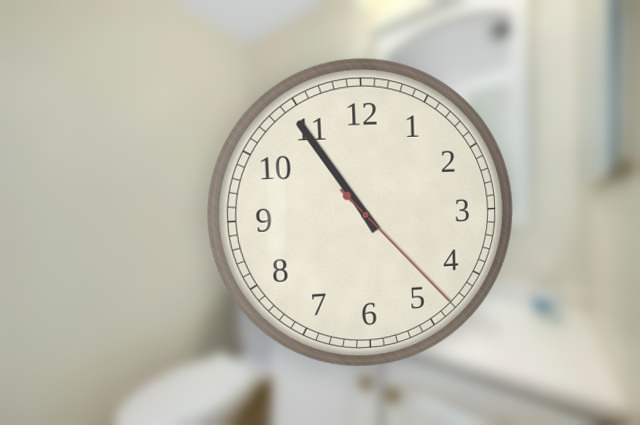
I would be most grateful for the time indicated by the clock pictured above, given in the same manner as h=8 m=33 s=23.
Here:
h=10 m=54 s=23
